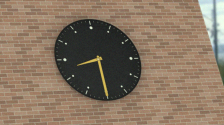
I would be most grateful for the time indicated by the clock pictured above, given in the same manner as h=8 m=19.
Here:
h=8 m=30
